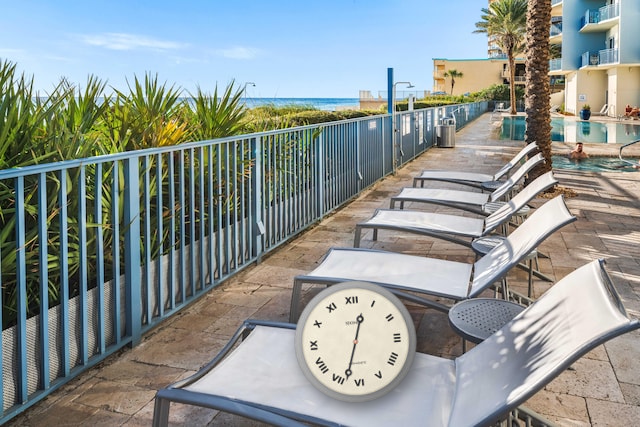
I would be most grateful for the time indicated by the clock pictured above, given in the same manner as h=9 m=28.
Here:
h=12 m=33
